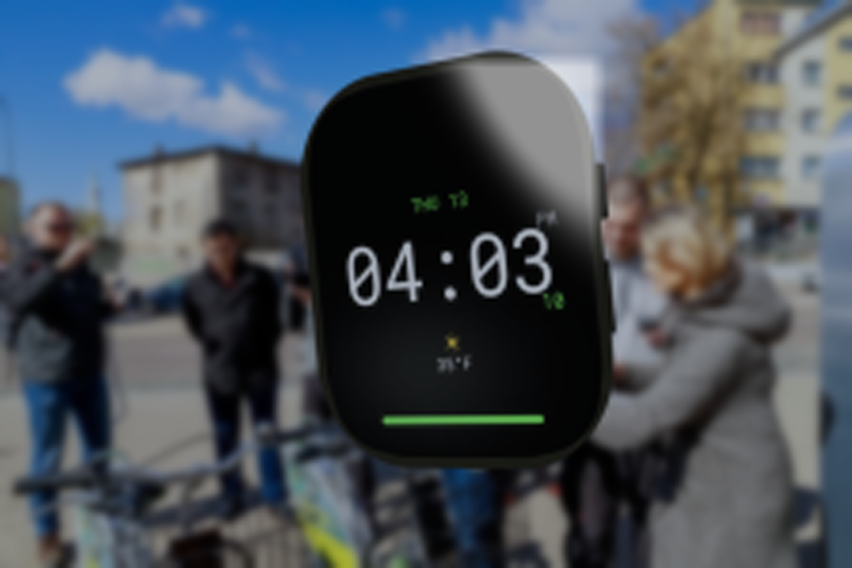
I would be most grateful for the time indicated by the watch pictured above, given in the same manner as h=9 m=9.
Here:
h=4 m=3
